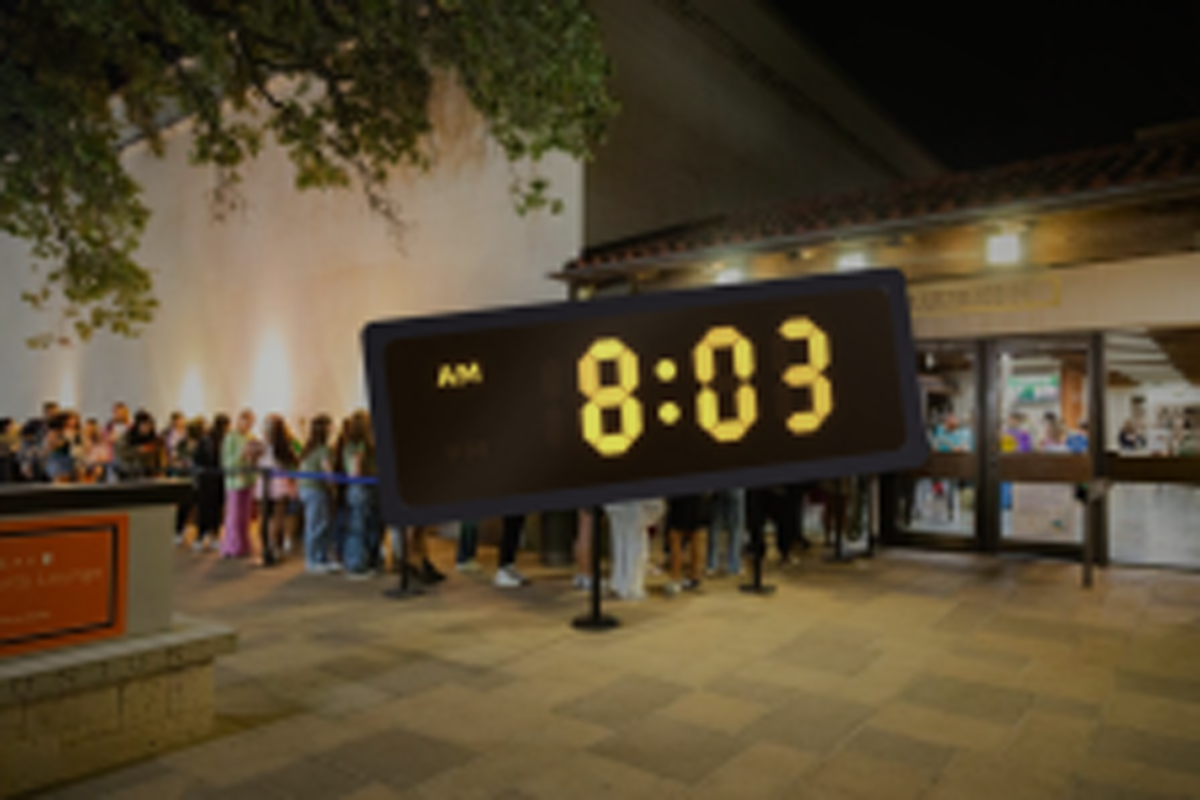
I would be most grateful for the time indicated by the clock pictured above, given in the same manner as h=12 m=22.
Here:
h=8 m=3
